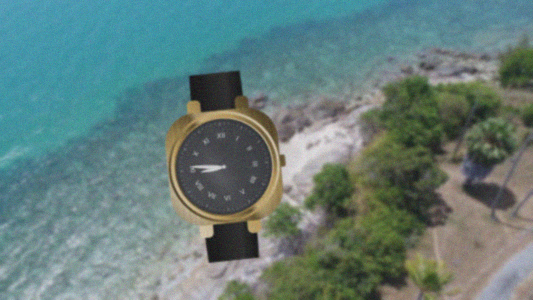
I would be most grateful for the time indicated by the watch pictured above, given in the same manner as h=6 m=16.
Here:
h=8 m=46
